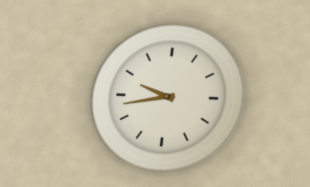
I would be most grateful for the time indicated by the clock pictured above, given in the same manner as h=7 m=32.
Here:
h=9 m=43
